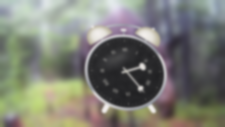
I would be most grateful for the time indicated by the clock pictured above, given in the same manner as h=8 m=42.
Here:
h=2 m=24
